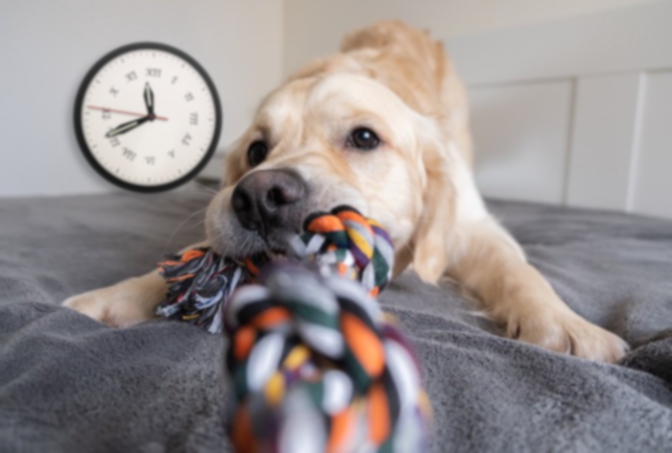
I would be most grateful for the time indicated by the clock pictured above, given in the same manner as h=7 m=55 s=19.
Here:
h=11 m=40 s=46
